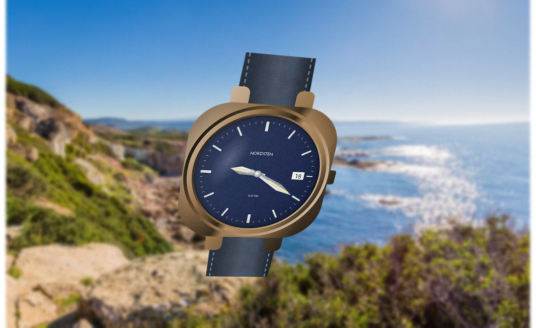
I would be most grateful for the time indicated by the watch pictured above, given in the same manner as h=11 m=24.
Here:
h=9 m=20
